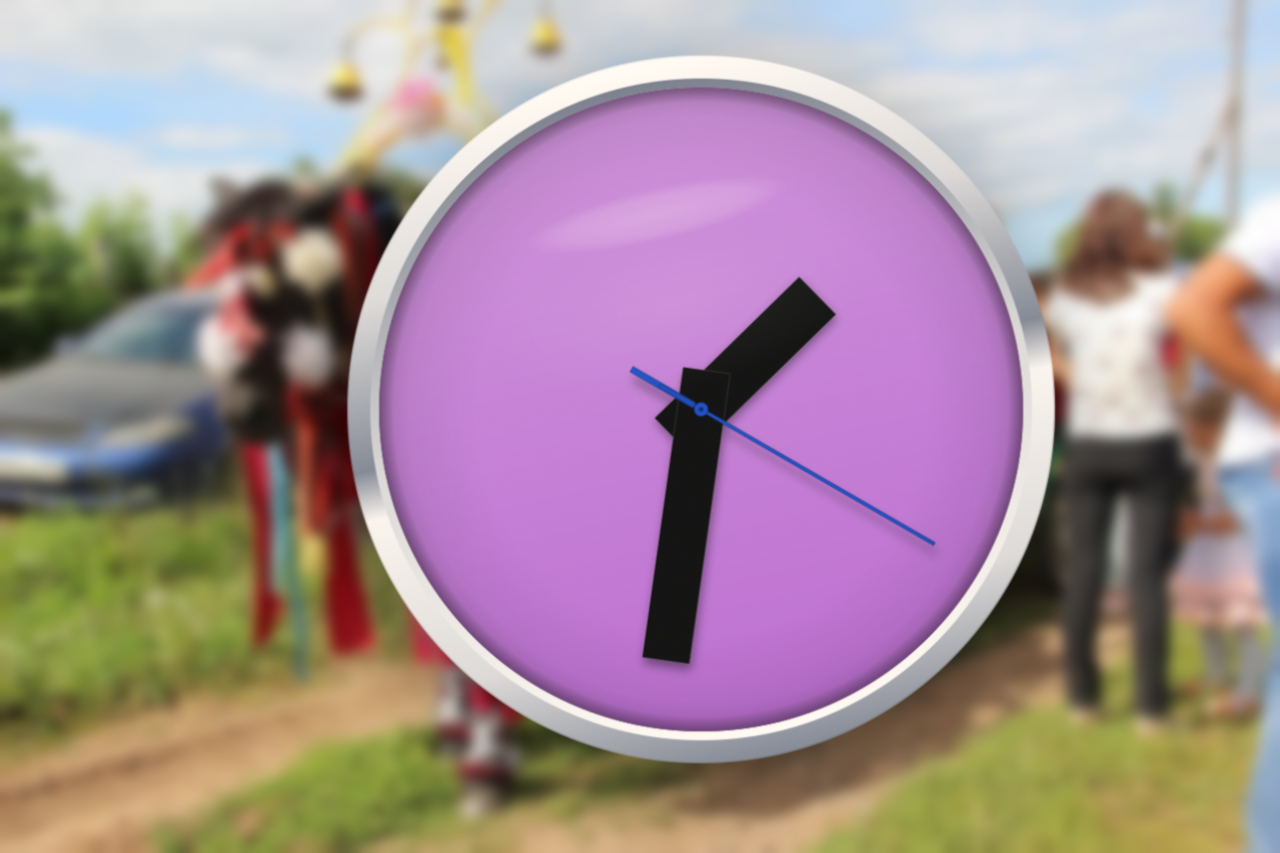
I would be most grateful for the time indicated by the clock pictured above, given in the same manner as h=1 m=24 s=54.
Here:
h=1 m=31 s=20
